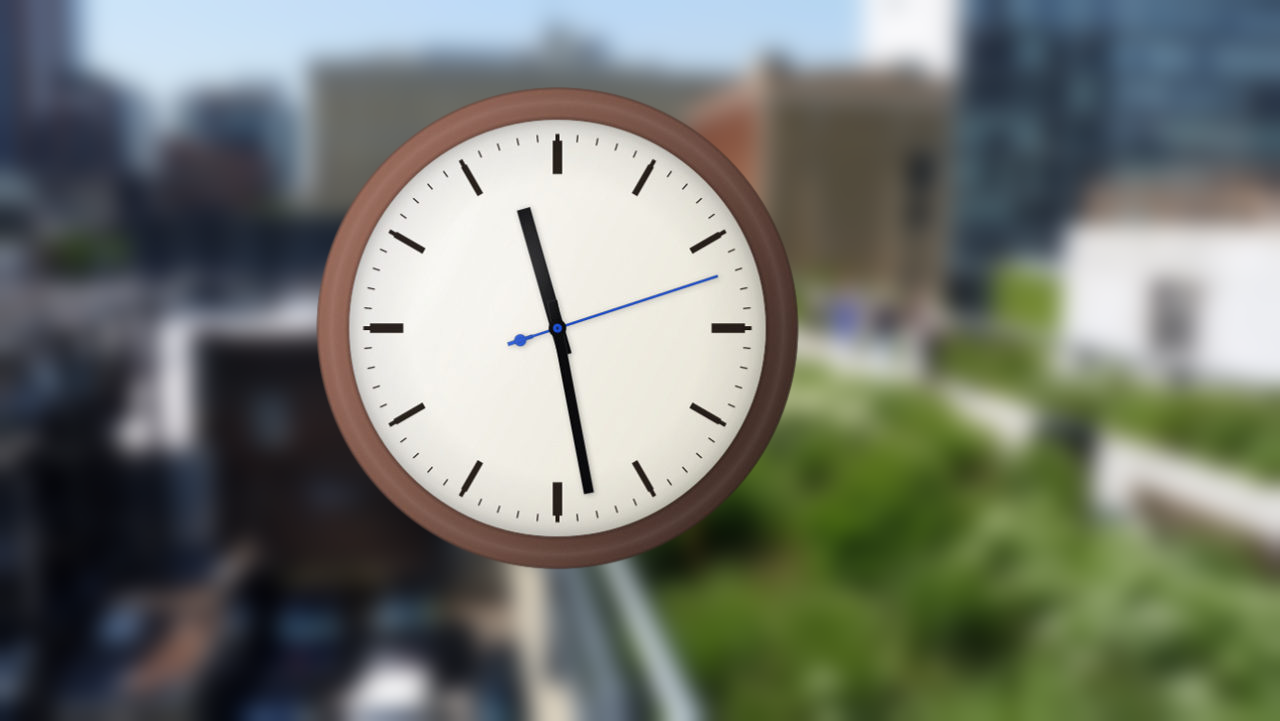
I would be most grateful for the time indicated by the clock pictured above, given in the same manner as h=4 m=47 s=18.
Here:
h=11 m=28 s=12
